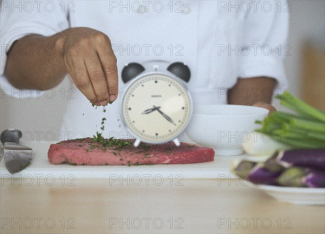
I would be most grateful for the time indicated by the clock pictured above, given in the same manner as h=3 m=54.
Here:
h=8 m=22
